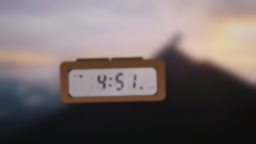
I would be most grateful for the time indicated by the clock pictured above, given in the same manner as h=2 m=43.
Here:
h=4 m=51
